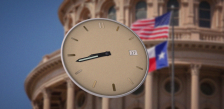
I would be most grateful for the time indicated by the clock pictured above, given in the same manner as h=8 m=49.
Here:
h=8 m=43
